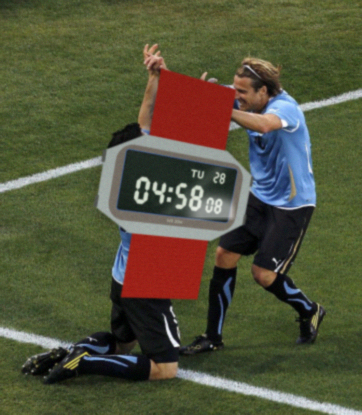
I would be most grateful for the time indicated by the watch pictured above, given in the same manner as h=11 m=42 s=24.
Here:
h=4 m=58 s=8
